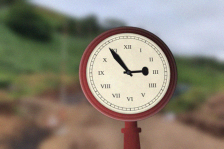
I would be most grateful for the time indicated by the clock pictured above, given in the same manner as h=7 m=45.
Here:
h=2 m=54
